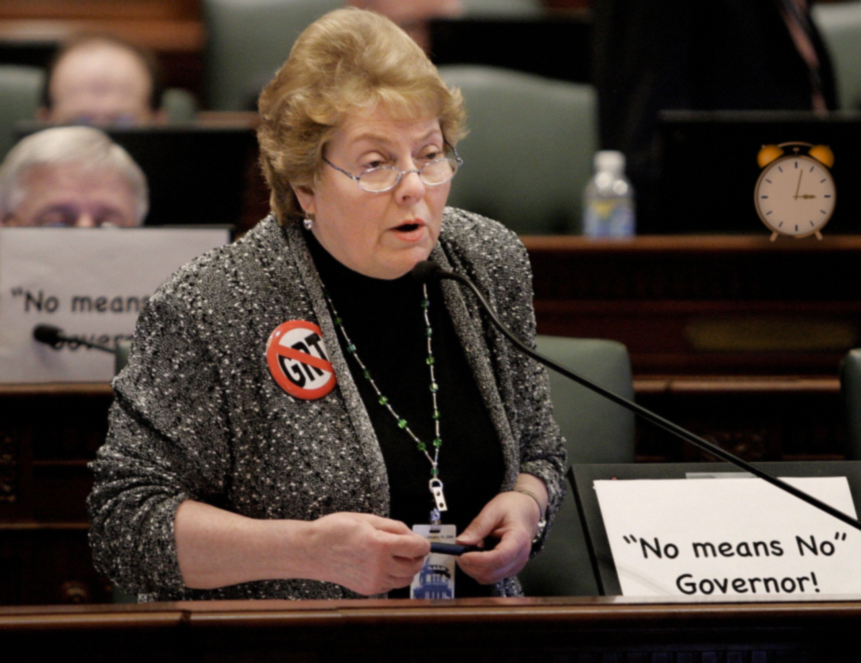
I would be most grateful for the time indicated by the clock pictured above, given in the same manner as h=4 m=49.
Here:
h=3 m=2
